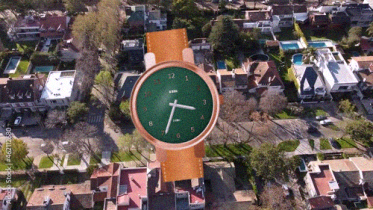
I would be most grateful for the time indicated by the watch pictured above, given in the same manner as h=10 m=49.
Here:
h=3 m=34
